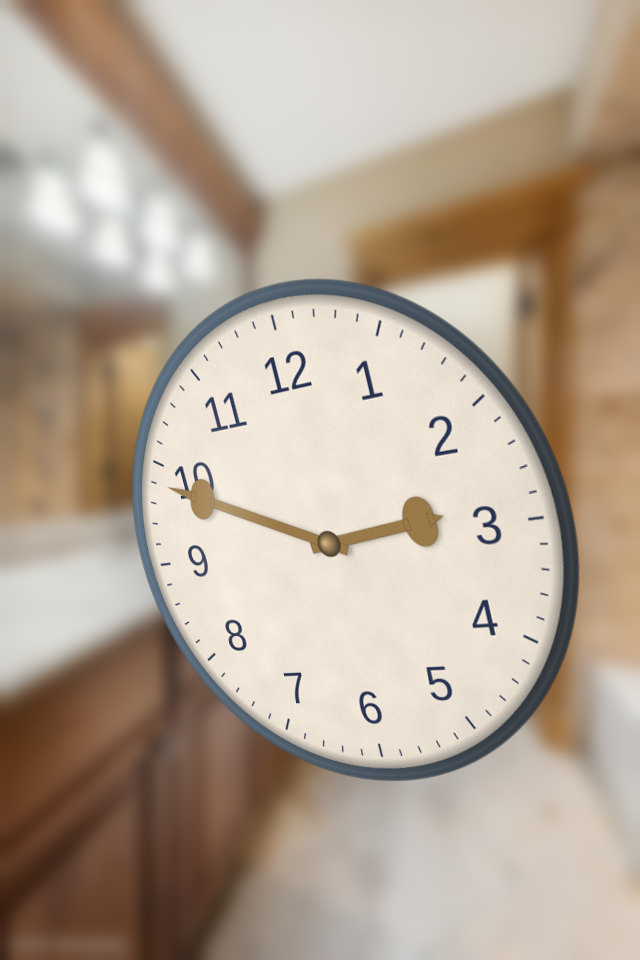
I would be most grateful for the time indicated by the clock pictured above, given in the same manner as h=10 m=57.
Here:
h=2 m=49
